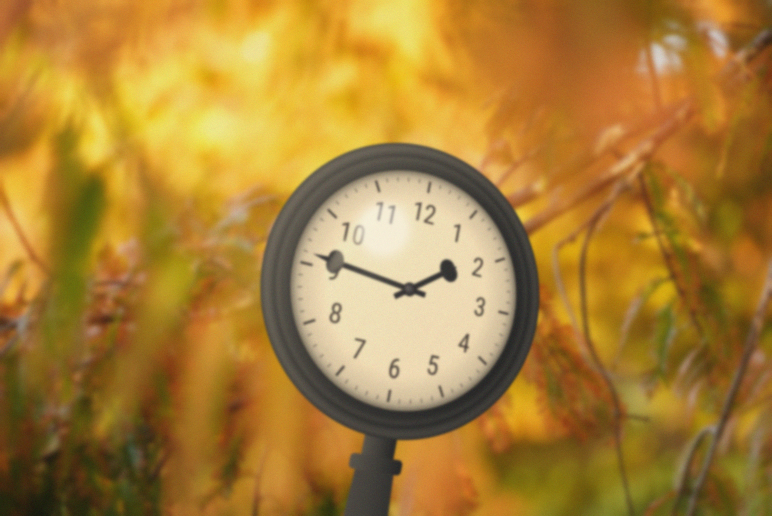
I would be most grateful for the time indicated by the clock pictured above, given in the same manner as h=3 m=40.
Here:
h=1 m=46
